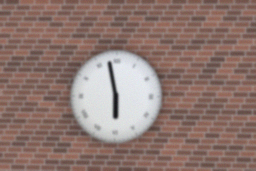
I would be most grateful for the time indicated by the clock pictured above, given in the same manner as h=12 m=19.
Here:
h=5 m=58
